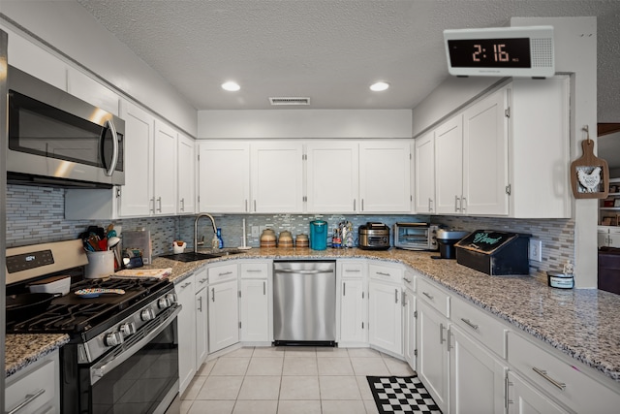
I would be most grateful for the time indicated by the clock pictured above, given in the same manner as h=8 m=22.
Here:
h=2 m=16
